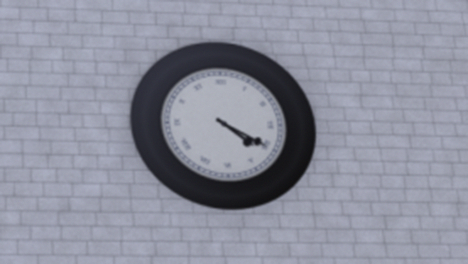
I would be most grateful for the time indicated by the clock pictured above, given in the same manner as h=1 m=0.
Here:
h=4 m=20
